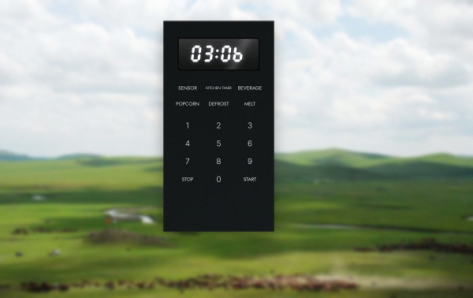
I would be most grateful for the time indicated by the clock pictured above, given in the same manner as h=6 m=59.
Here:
h=3 m=6
